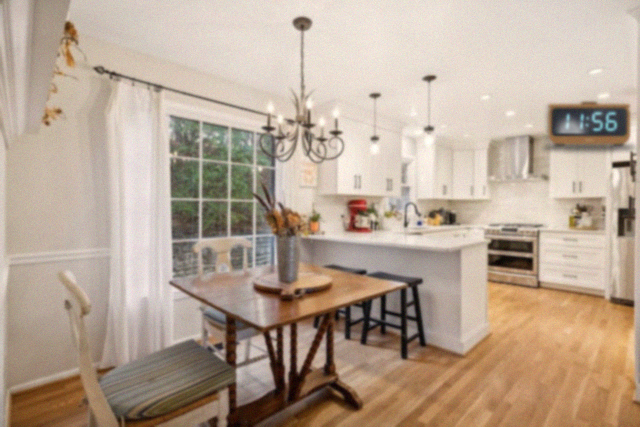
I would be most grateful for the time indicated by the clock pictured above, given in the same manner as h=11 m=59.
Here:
h=11 m=56
